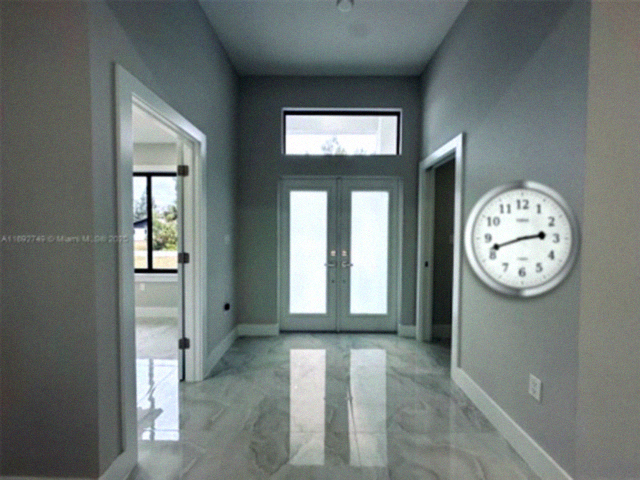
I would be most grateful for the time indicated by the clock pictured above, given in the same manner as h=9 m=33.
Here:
h=2 m=42
